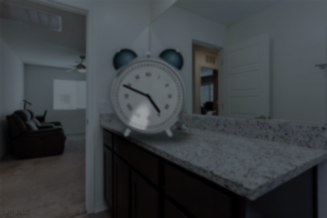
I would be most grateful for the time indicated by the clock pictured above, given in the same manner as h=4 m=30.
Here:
h=4 m=49
